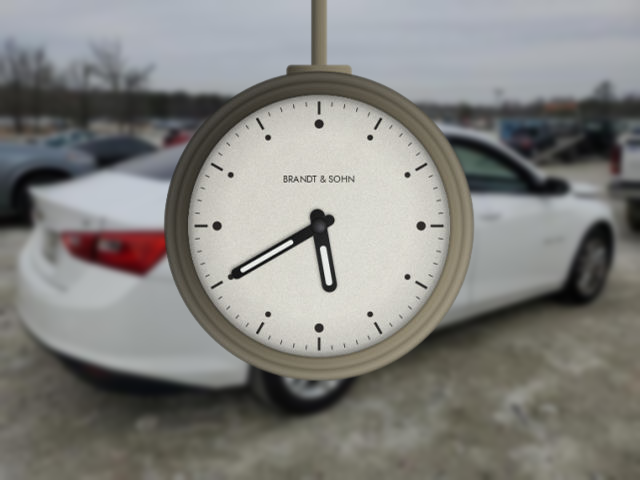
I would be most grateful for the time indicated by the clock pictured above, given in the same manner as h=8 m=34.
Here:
h=5 m=40
